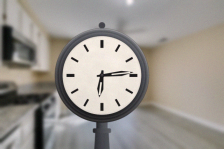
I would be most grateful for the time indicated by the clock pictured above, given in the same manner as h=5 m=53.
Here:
h=6 m=14
